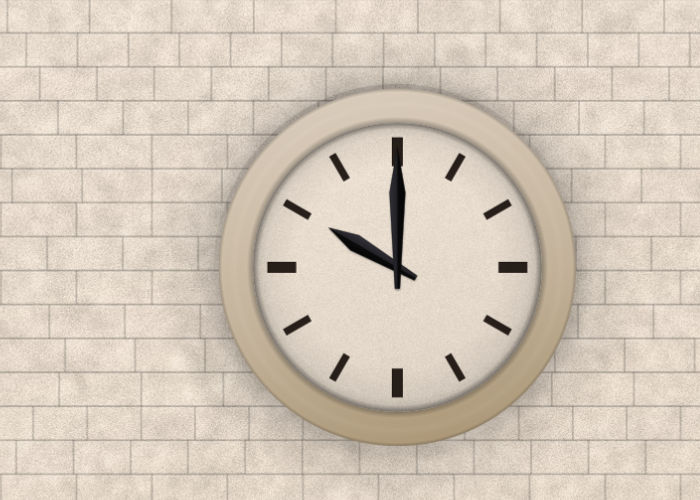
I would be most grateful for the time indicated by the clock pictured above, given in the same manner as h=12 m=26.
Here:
h=10 m=0
